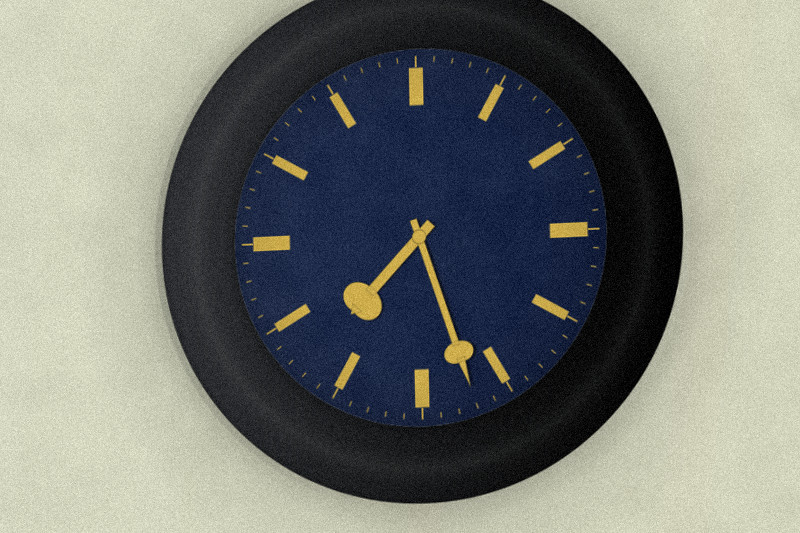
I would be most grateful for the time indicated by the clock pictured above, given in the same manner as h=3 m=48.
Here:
h=7 m=27
